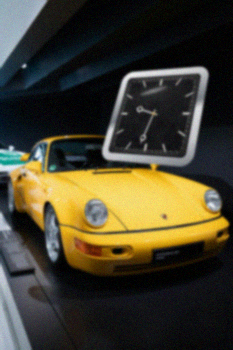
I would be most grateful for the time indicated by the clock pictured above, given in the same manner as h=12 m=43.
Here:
h=9 m=32
